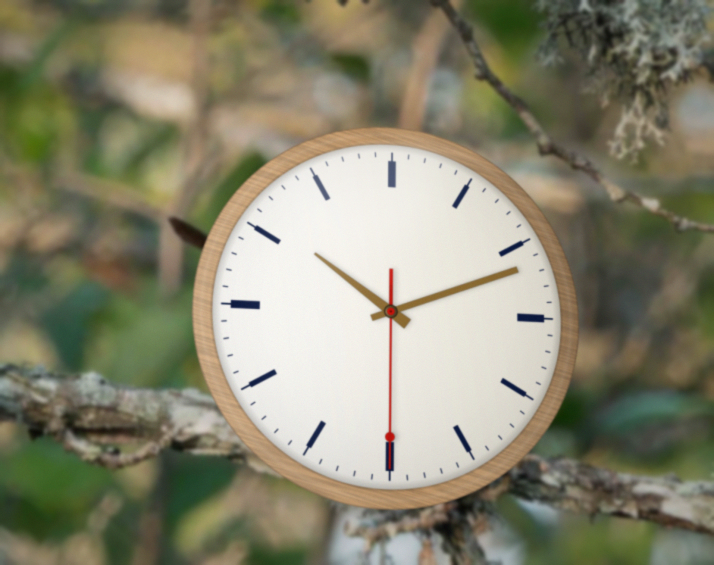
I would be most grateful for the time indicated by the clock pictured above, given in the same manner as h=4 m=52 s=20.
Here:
h=10 m=11 s=30
